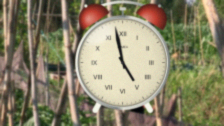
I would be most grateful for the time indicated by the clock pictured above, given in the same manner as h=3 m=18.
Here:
h=4 m=58
